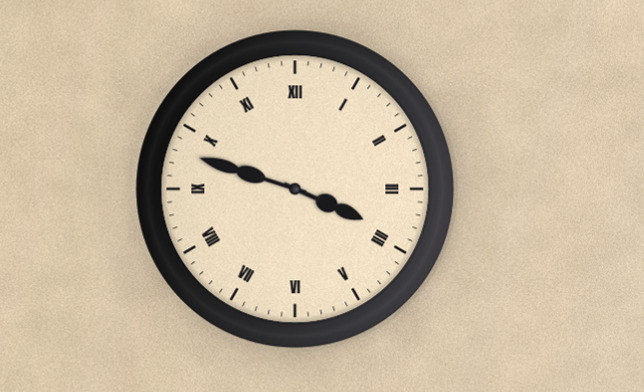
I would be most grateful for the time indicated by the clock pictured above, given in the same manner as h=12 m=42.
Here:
h=3 m=48
